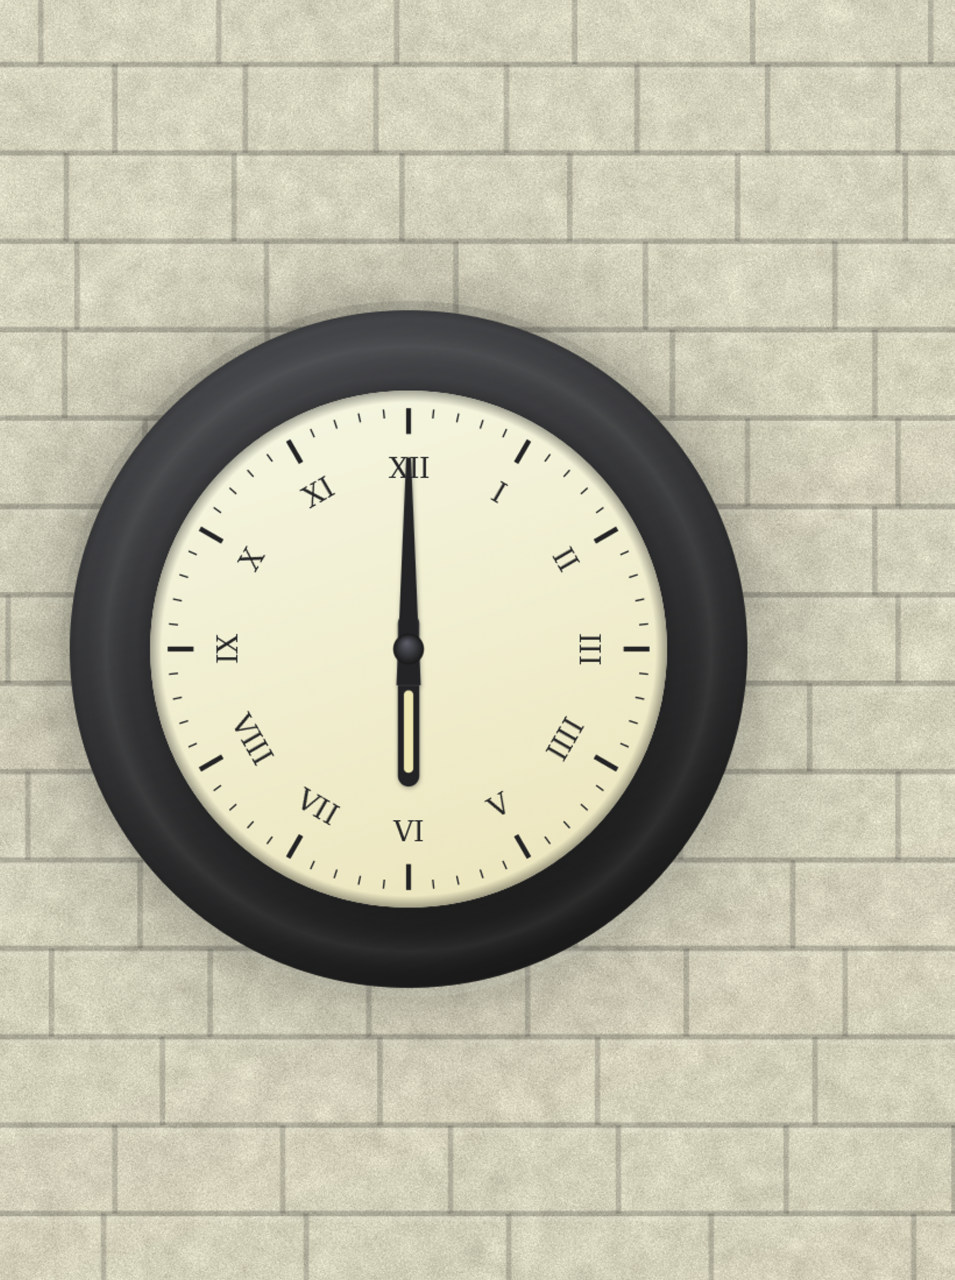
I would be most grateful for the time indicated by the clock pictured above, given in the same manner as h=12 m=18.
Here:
h=6 m=0
